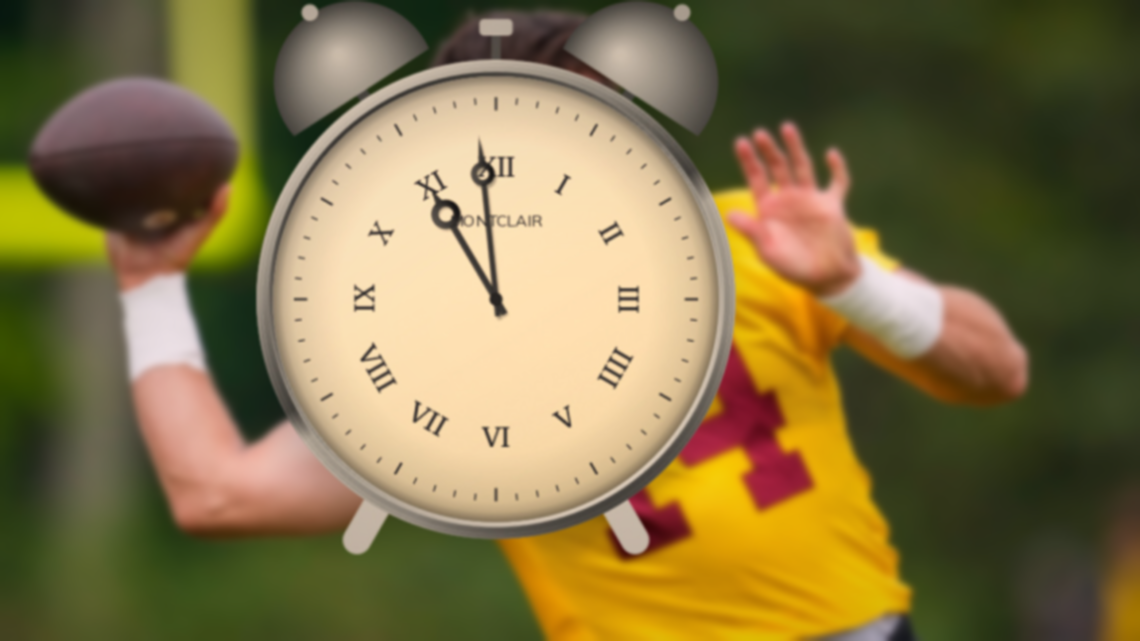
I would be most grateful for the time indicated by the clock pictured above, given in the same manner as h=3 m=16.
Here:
h=10 m=59
